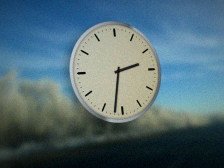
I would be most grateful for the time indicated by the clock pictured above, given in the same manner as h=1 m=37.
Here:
h=2 m=32
